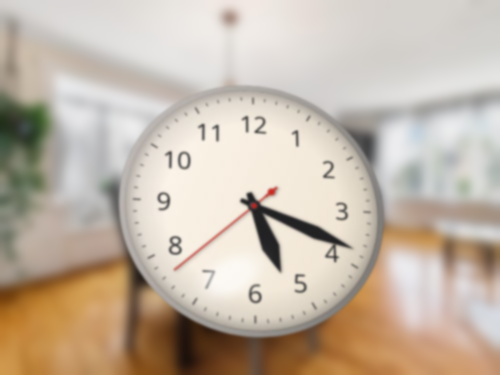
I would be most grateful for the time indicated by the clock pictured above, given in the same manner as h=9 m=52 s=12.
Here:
h=5 m=18 s=38
